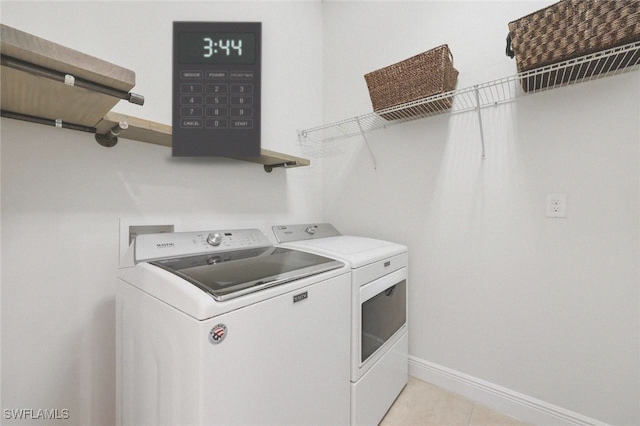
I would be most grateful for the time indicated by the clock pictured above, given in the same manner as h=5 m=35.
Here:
h=3 m=44
